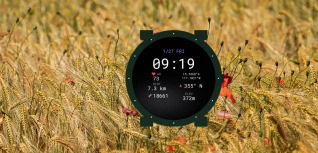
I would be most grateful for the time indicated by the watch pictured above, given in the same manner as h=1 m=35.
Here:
h=9 m=19
